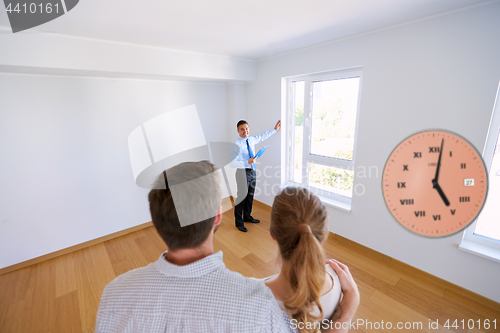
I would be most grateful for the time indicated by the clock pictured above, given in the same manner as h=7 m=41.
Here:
h=5 m=2
